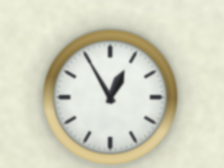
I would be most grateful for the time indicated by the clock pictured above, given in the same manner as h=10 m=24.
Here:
h=12 m=55
